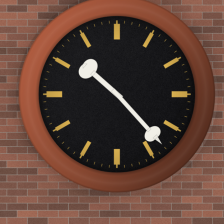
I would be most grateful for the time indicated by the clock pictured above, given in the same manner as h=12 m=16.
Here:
h=10 m=23
